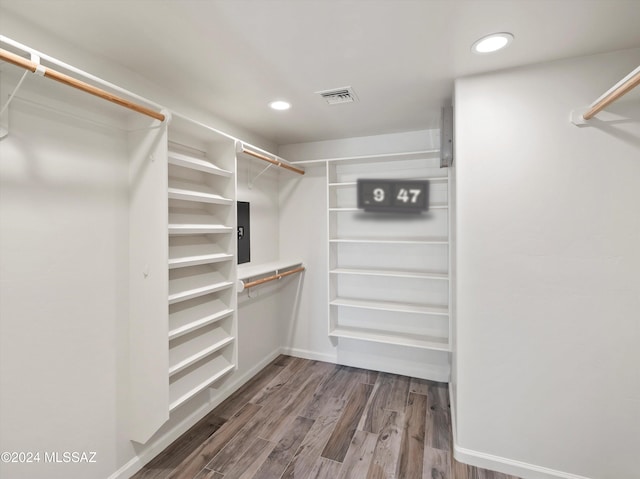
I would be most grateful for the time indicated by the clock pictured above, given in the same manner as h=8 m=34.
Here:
h=9 m=47
